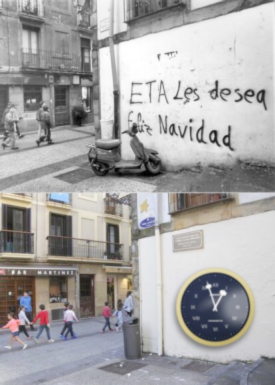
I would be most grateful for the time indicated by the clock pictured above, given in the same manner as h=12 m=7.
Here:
h=12 m=57
